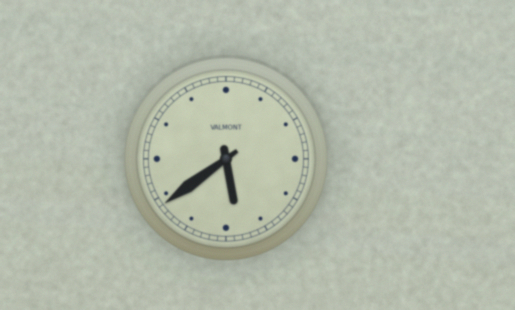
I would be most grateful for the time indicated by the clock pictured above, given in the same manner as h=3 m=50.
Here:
h=5 m=39
